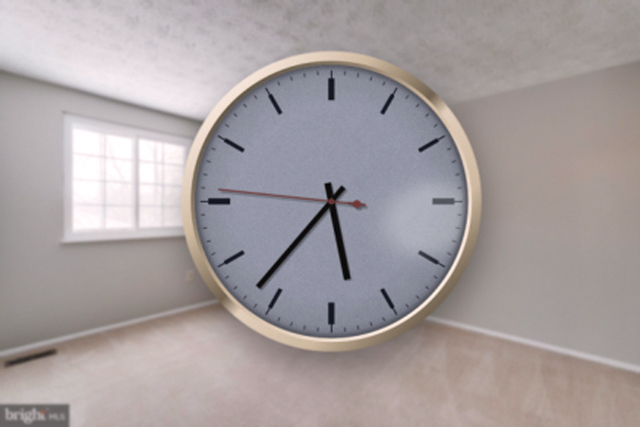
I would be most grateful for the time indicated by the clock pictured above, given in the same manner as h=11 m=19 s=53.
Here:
h=5 m=36 s=46
